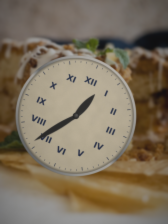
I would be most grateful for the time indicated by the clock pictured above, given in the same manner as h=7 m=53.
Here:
h=12 m=36
